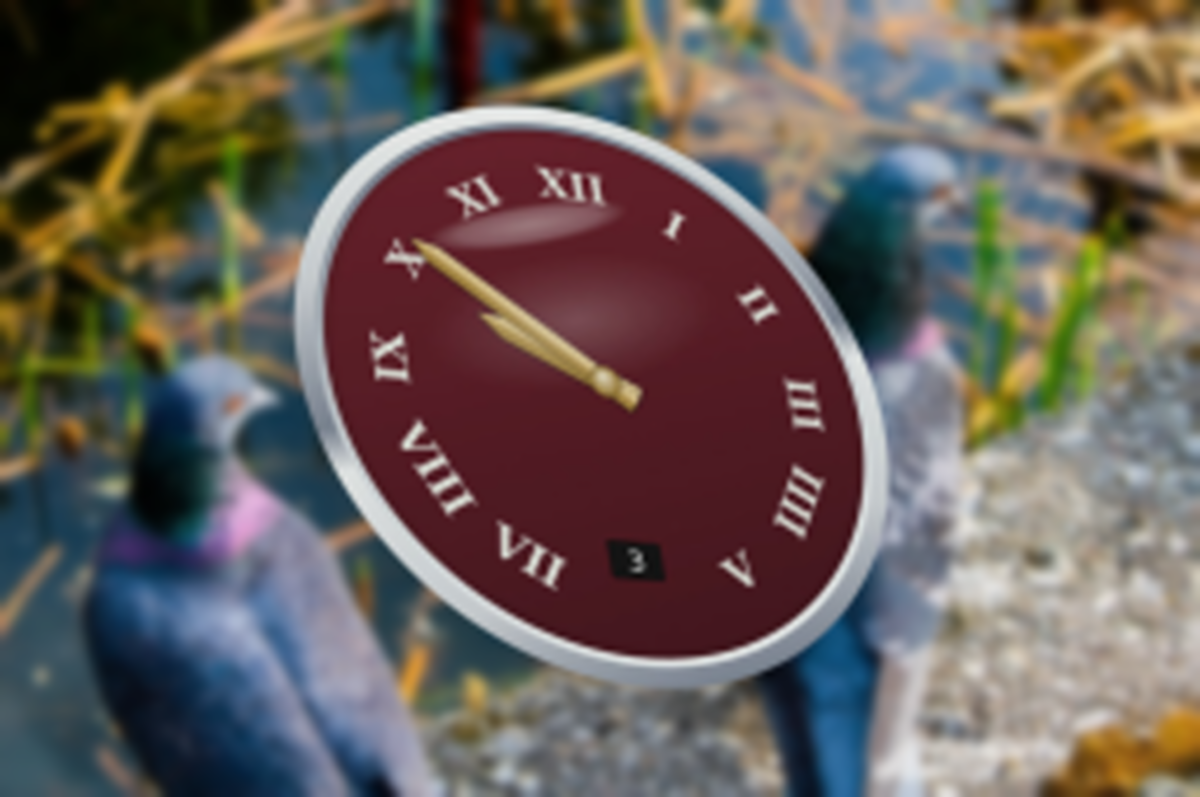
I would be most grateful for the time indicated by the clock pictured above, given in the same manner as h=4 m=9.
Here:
h=9 m=51
